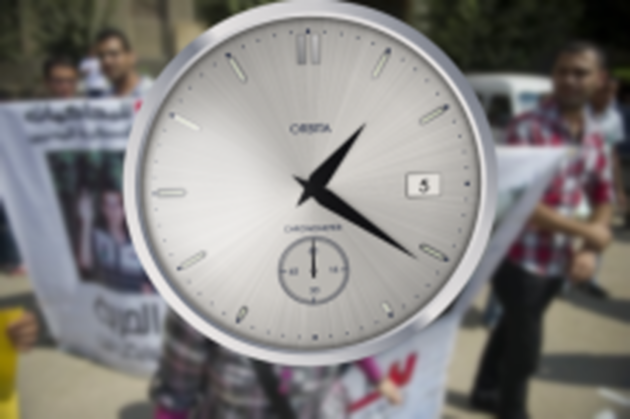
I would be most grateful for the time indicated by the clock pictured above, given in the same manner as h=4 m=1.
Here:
h=1 m=21
